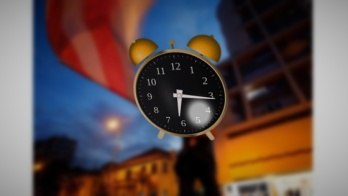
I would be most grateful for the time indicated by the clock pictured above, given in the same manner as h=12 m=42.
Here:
h=6 m=16
